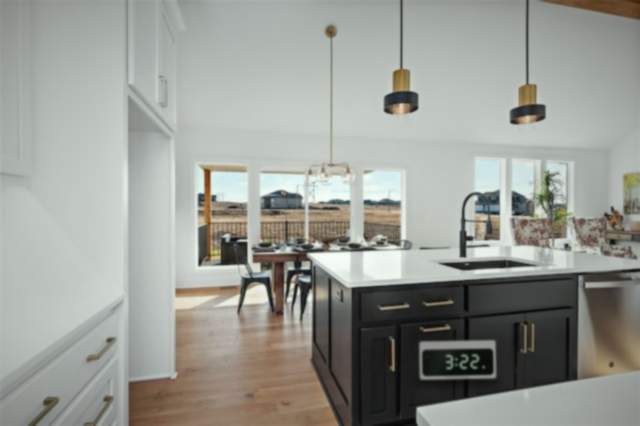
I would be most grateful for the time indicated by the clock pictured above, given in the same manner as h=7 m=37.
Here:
h=3 m=22
